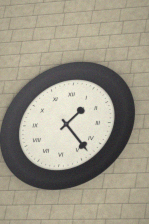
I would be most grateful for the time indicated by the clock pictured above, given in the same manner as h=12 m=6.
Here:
h=1 m=23
